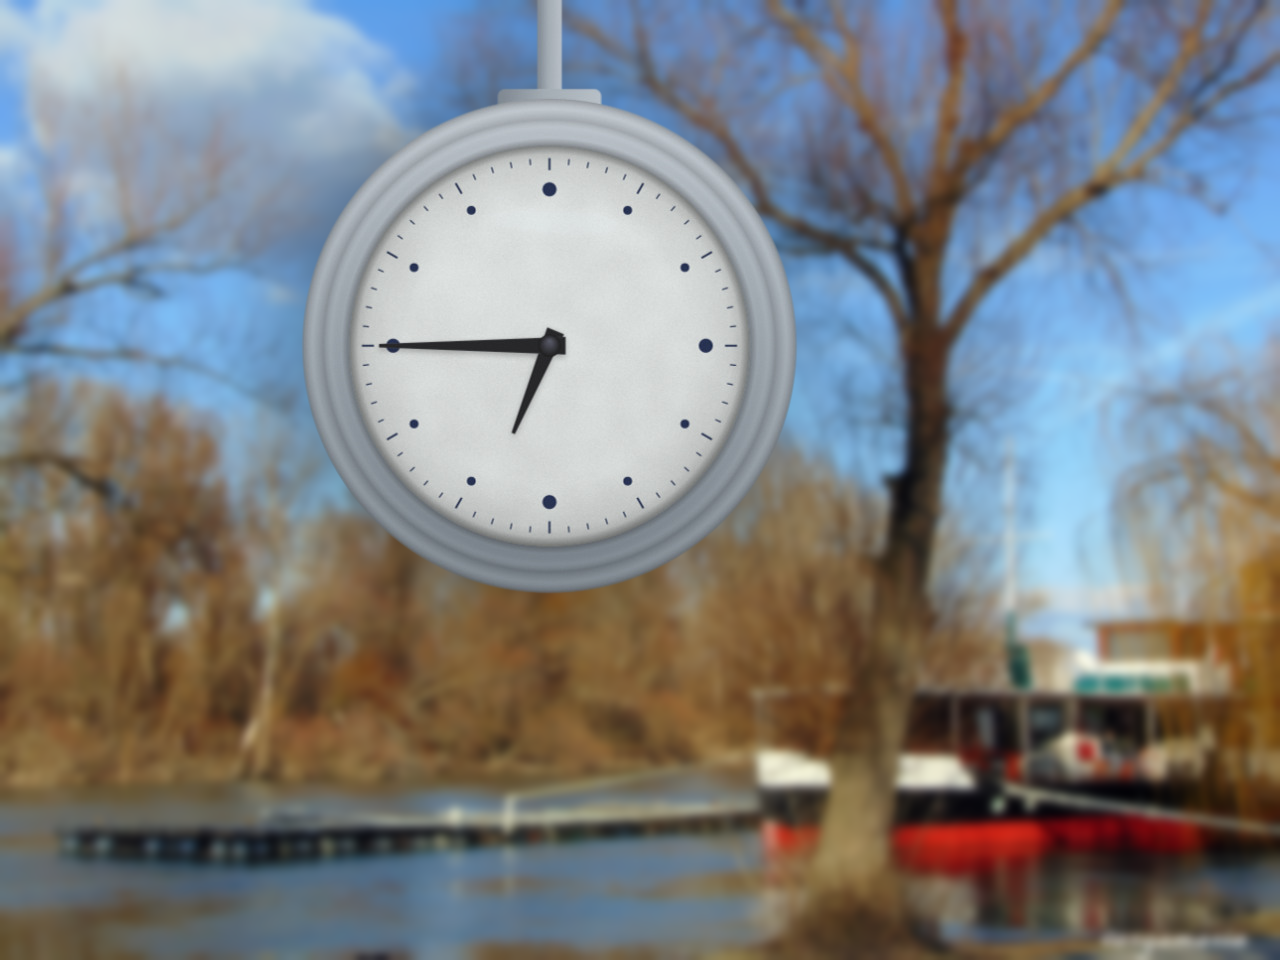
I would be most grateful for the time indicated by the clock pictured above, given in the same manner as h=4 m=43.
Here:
h=6 m=45
